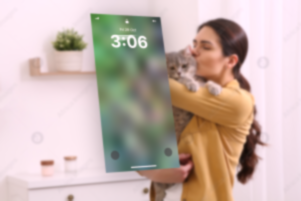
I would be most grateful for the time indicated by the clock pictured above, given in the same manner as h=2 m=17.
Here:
h=3 m=6
